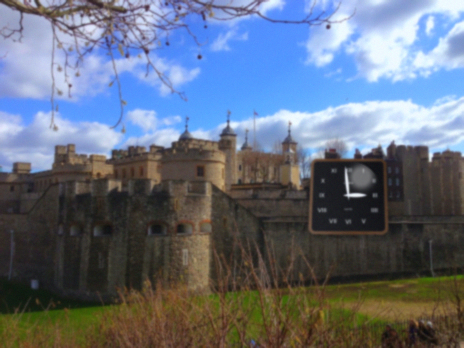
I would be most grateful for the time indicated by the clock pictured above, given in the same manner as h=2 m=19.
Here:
h=2 m=59
